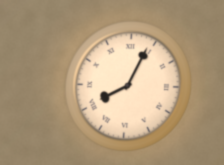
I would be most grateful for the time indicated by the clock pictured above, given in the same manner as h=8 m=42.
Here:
h=8 m=4
